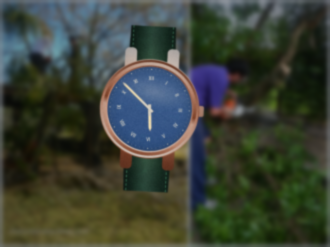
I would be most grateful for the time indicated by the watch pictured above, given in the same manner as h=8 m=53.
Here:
h=5 m=52
